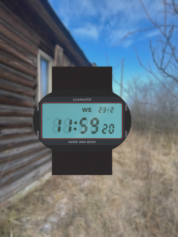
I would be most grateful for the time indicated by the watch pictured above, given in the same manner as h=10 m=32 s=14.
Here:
h=11 m=59 s=20
